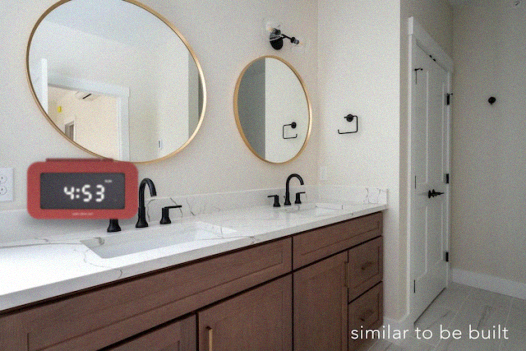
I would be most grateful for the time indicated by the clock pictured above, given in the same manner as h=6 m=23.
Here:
h=4 m=53
